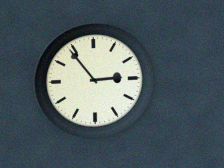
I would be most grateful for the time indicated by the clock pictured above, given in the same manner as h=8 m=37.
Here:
h=2 m=54
